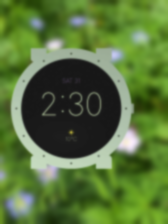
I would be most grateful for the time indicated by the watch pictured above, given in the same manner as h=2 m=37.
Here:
h=2 m=30
